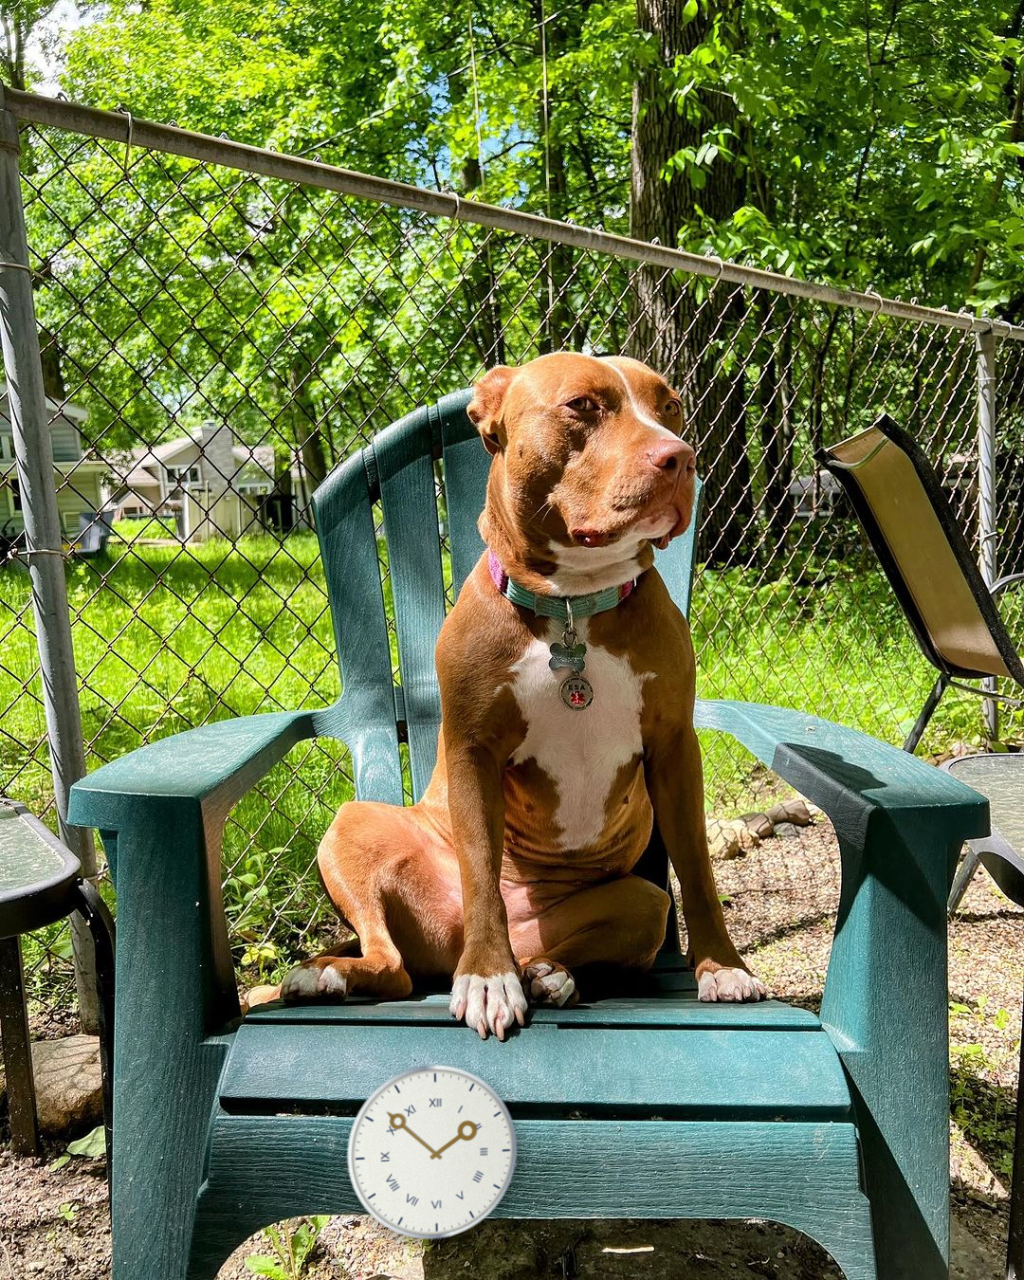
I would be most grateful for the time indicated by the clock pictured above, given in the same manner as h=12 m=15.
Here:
h=1 m=52
